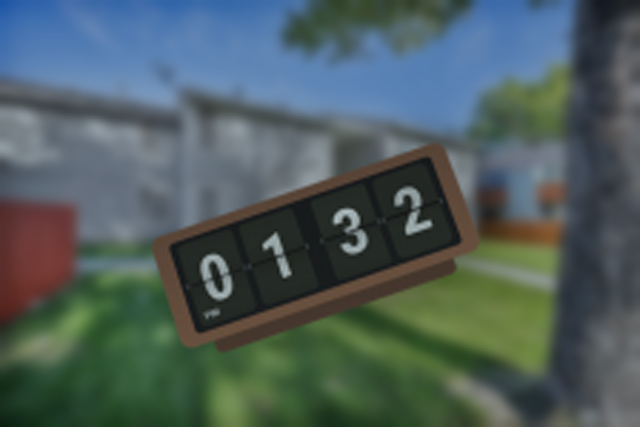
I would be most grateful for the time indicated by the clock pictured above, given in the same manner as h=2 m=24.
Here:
h=1 m=32
